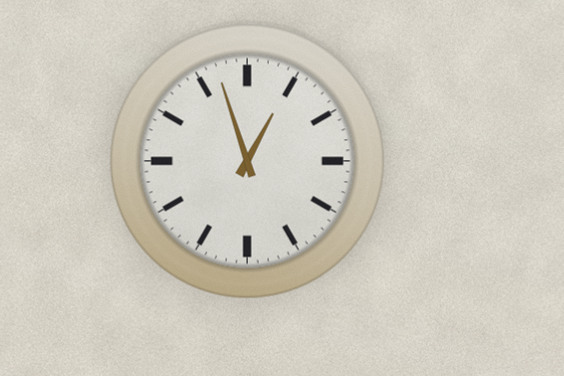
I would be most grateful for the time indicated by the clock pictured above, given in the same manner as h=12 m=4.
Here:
h=12 m=57
